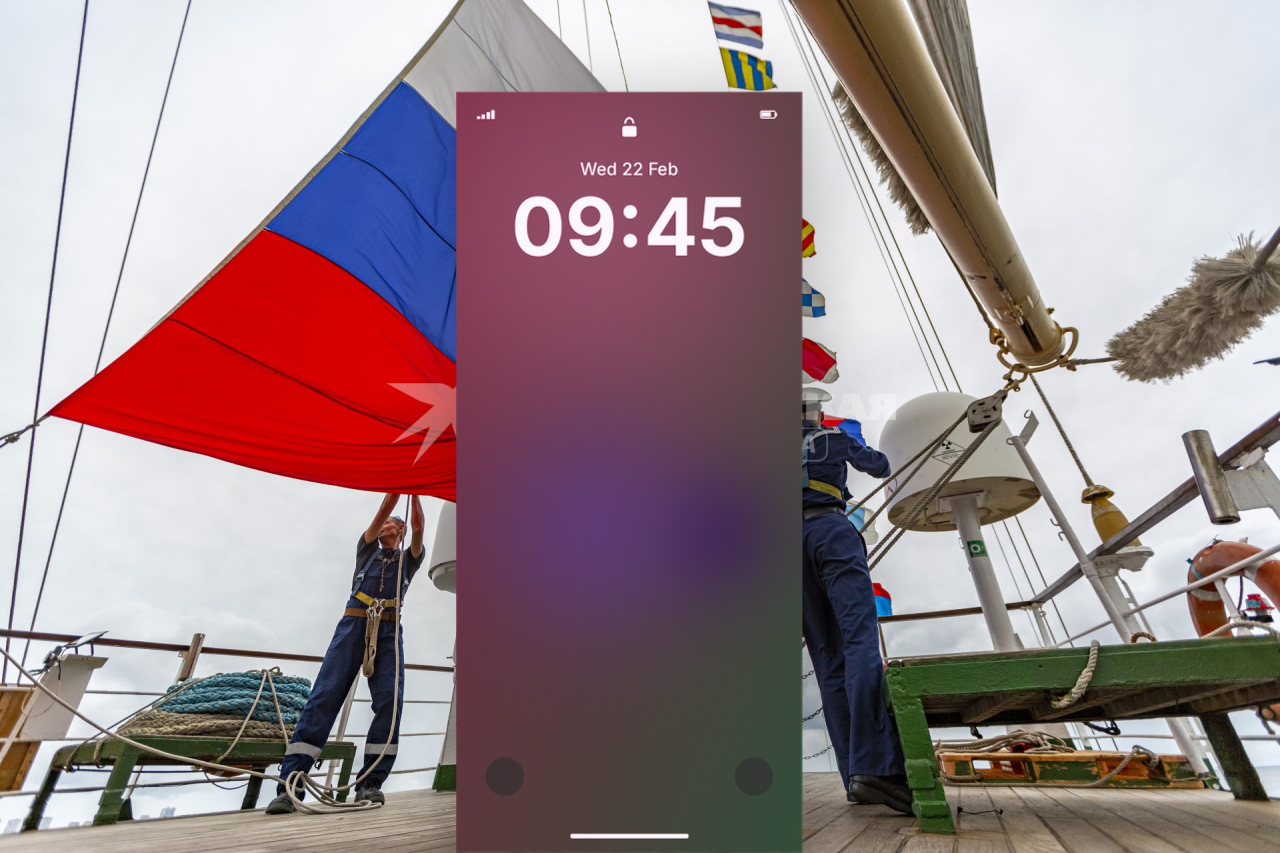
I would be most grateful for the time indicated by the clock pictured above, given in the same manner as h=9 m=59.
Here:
h=9 m=45
